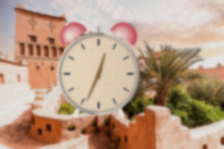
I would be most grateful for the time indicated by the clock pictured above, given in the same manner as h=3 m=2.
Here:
h=12 m=34
